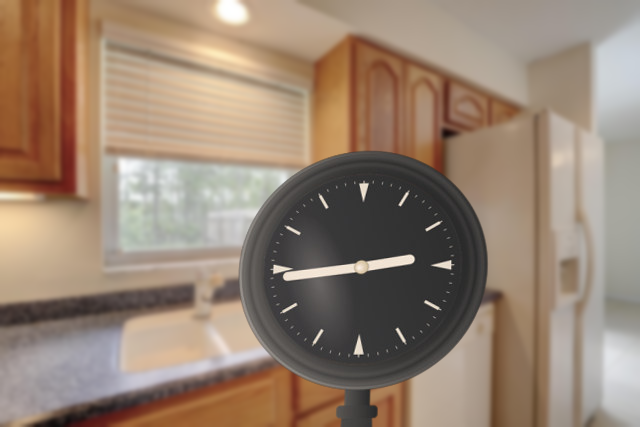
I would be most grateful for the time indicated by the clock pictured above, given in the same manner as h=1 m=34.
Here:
h=2 m=44
